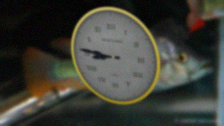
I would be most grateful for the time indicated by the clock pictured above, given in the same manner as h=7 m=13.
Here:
h=8 m=46
